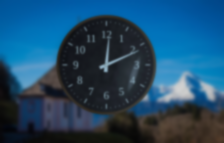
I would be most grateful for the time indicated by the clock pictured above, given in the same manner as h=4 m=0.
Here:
h=12 m=11
